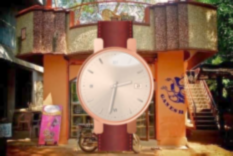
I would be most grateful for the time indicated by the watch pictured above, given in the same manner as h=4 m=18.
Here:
h=2 m=32
